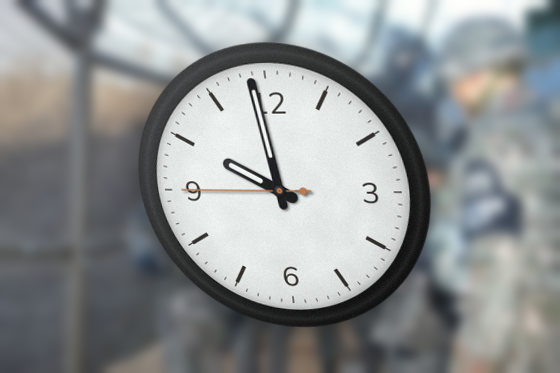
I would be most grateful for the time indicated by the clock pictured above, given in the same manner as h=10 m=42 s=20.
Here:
h=9 m=58 s=45
